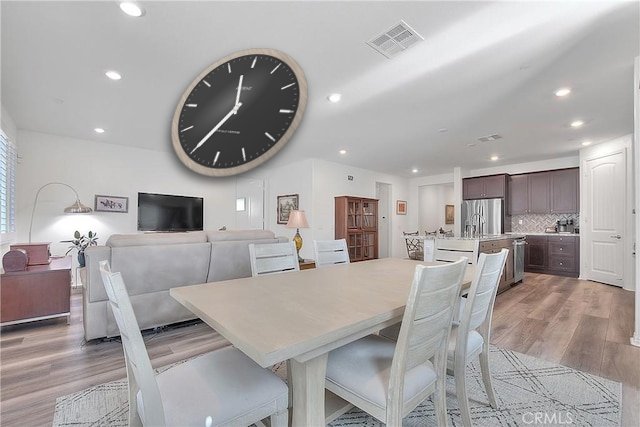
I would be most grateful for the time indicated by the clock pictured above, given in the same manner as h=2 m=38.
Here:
h=11 m=35
